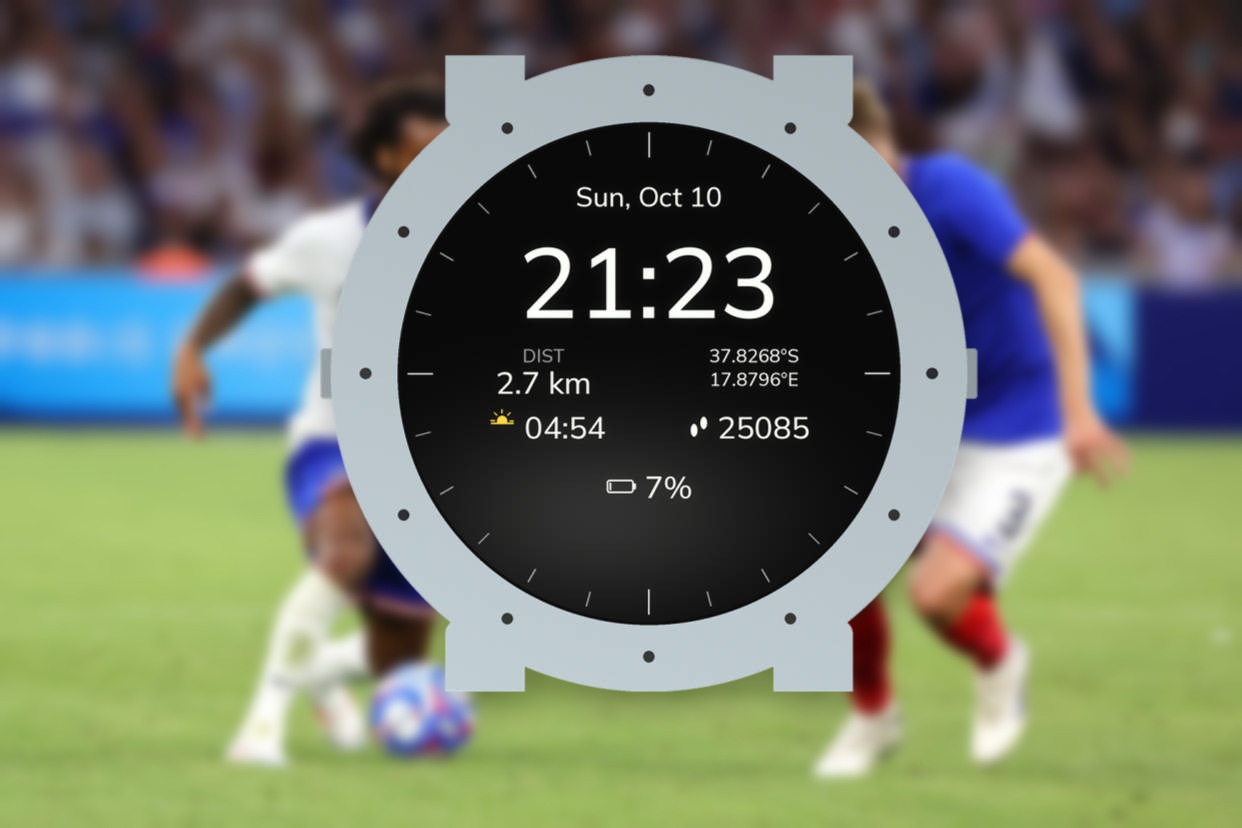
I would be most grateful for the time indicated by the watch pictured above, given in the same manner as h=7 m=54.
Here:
h=21 m=23
